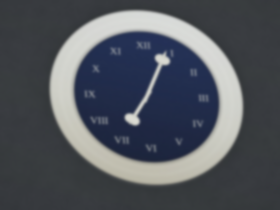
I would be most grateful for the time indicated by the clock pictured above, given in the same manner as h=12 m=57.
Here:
h=7 m=4
